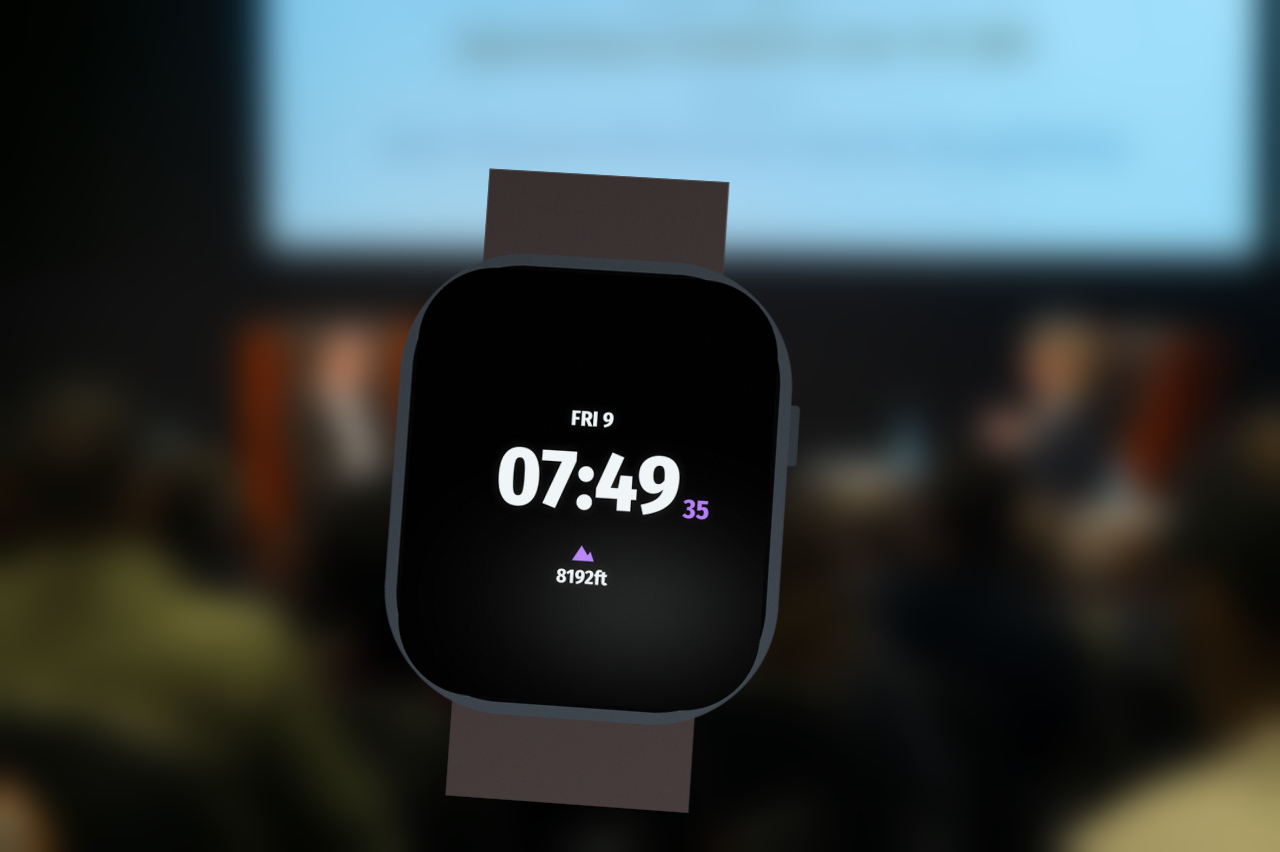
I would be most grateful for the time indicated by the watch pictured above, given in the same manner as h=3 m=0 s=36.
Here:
h=7 m=49 s=35
